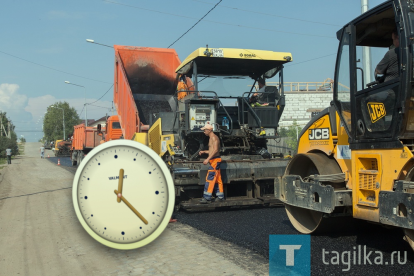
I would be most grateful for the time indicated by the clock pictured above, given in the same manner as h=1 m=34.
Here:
h=12 m=23
